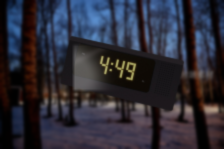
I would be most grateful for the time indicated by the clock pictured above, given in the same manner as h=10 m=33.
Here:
h=4 m=49
